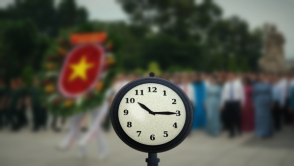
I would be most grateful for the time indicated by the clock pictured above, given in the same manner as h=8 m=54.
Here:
h=10 m=15
